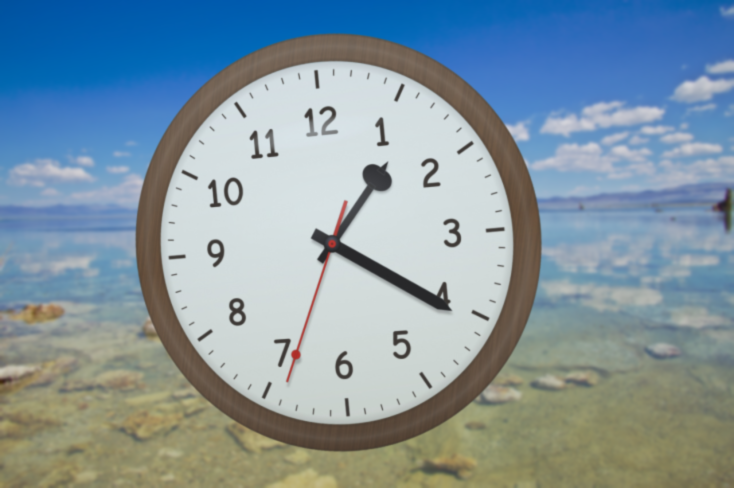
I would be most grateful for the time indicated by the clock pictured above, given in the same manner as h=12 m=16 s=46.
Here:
h=1 m=20 s=34
